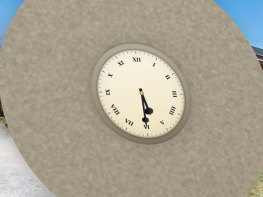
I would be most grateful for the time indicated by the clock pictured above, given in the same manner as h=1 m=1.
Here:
h=5 m=30
